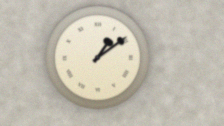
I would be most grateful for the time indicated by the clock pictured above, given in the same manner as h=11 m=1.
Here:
h=1 m=9
